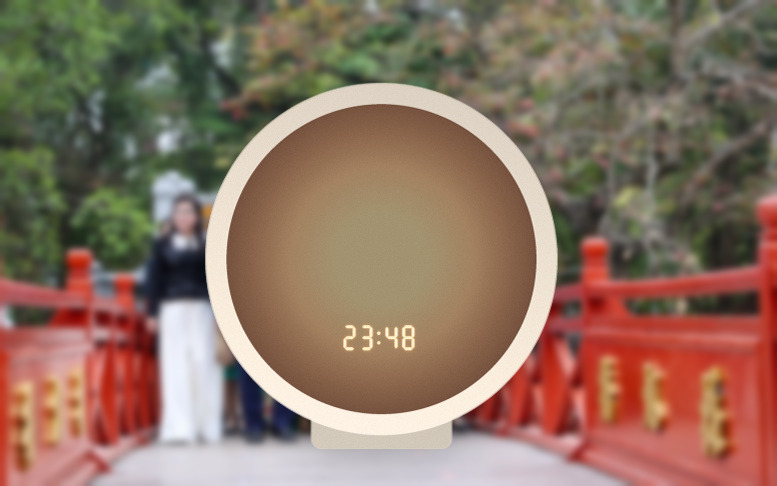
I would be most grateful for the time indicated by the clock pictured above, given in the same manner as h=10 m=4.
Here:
h=23 m=48
